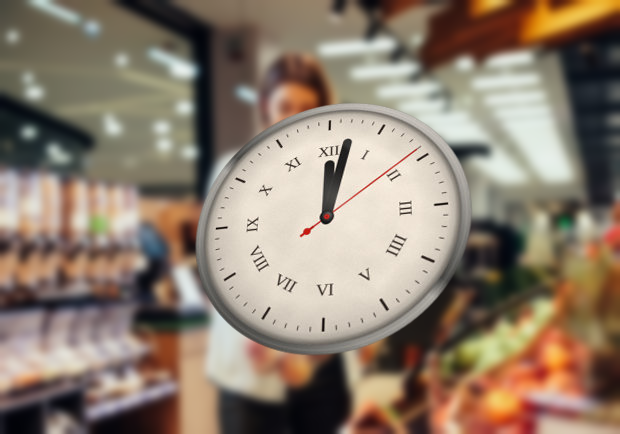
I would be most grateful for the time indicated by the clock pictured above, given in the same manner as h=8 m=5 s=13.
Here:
h=12 m=2 s=9
